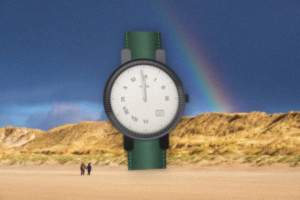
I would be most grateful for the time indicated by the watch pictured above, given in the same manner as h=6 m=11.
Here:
h=11 m=59
